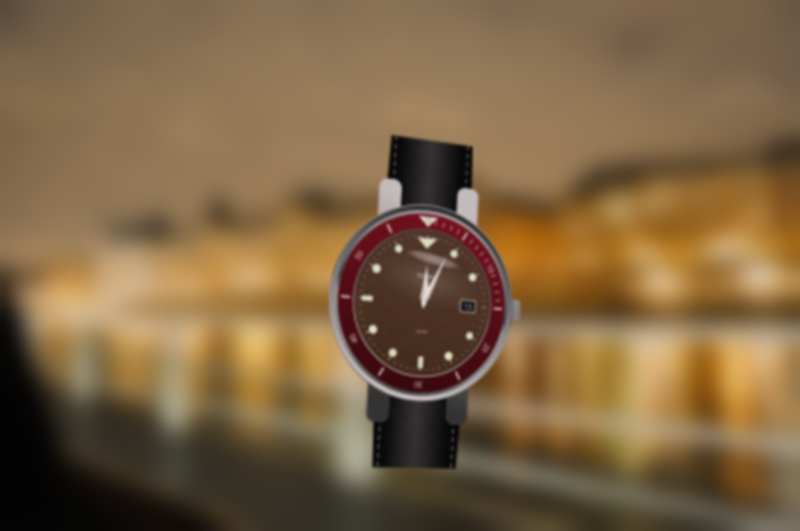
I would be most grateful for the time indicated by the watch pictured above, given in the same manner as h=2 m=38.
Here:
h=12 m=4
